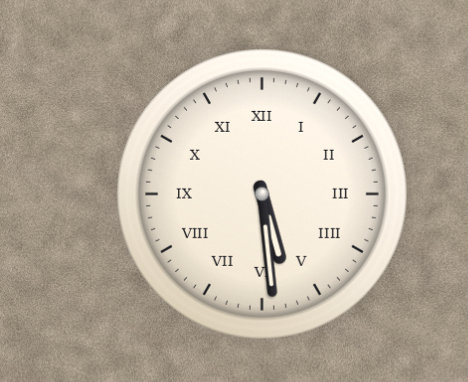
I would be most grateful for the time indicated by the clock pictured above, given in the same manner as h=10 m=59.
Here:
h=5 m=29
